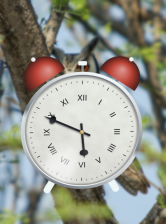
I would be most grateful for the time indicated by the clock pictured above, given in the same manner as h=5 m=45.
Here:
h=5 m=49
